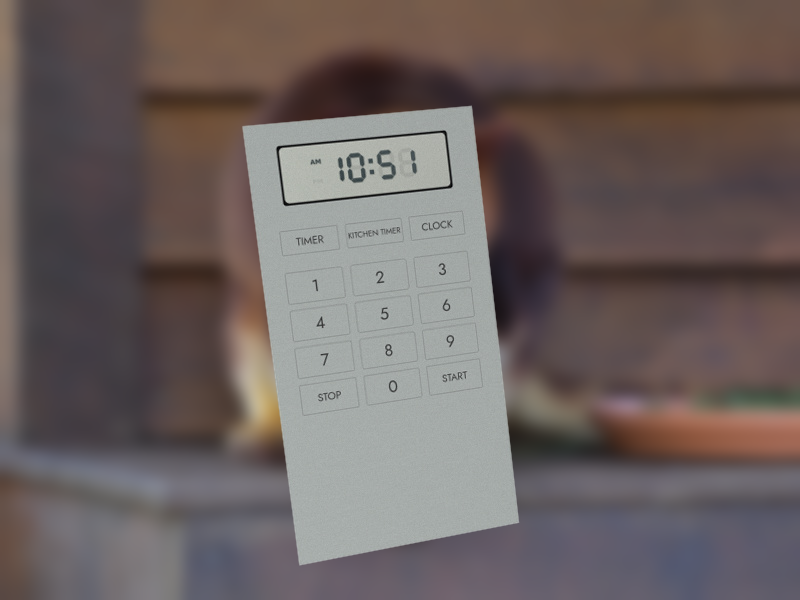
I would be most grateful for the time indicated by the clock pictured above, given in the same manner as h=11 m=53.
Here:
h=10 m=51
